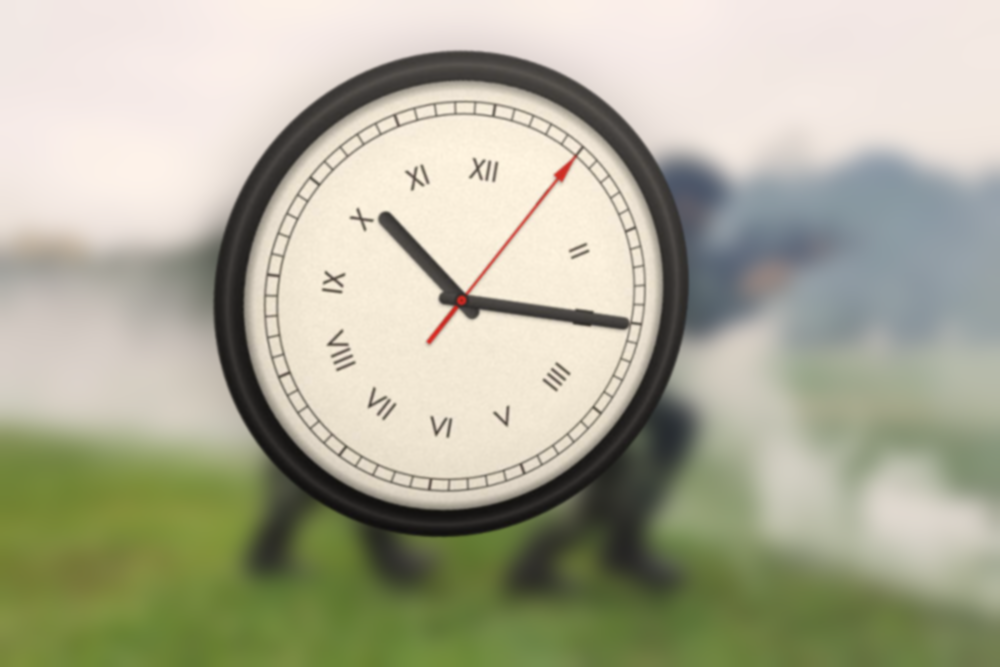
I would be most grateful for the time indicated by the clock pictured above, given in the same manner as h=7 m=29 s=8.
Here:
h=10 m=15 s=5
